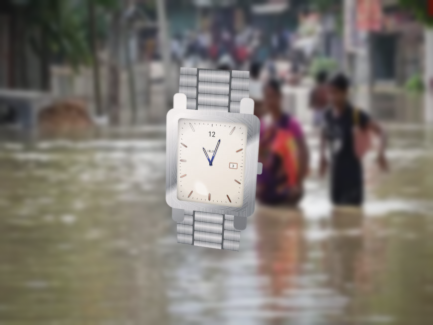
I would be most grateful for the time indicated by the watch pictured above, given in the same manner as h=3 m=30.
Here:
h=11 m=3
